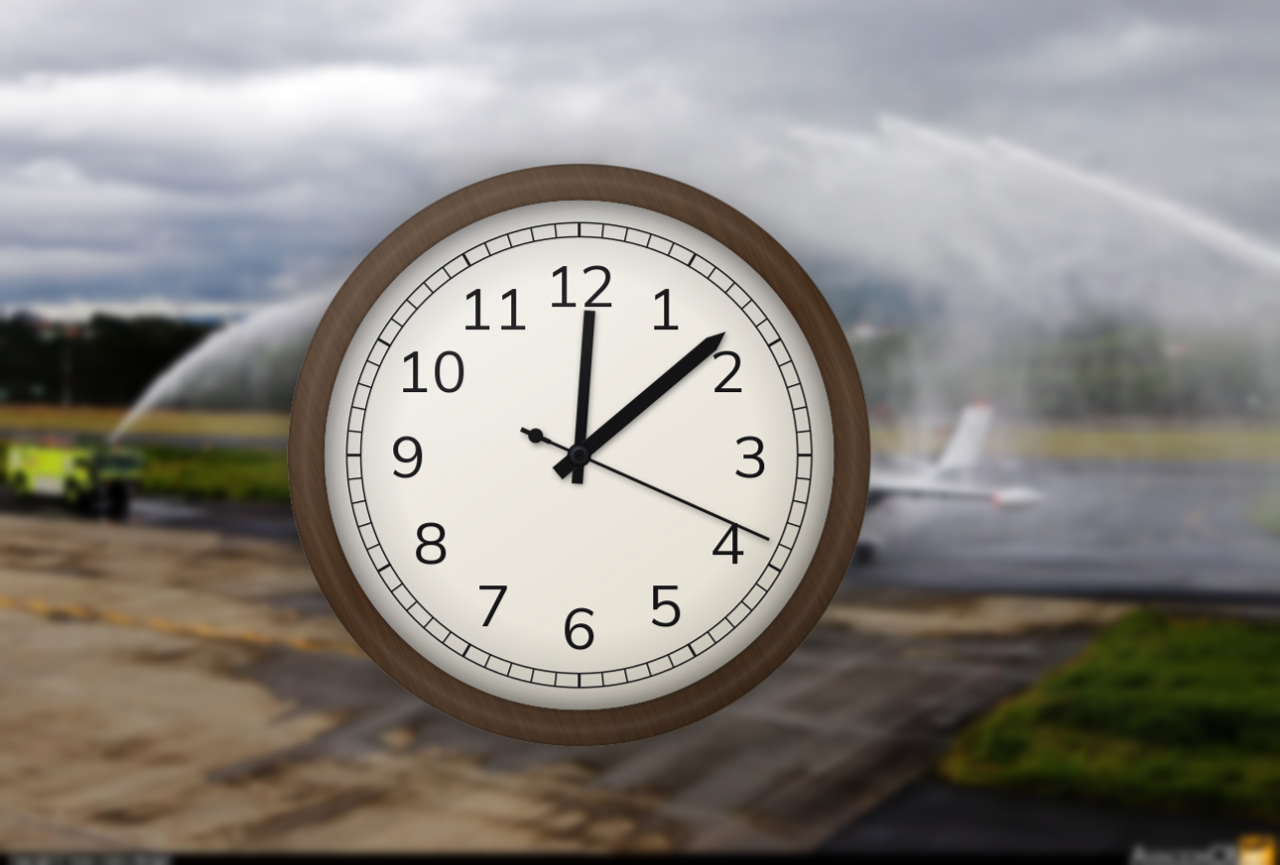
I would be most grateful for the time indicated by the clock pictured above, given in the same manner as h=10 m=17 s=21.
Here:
h=12 m=8 s=19
